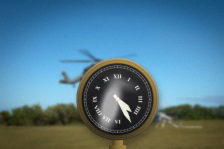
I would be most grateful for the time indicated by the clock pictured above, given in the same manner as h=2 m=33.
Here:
h=4 m=25
